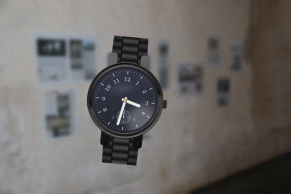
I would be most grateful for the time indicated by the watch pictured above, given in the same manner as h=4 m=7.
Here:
h=3 m=32
